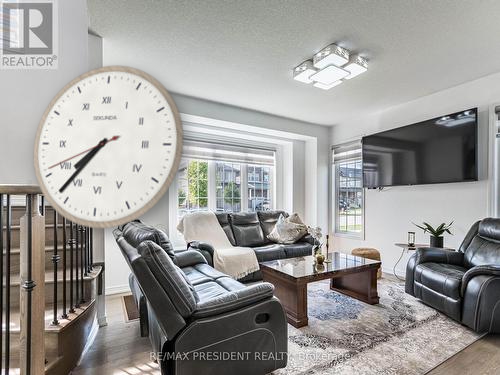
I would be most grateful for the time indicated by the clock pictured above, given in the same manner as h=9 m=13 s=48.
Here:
h=7 m=36 s=41
